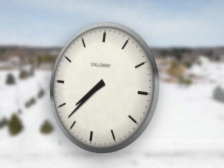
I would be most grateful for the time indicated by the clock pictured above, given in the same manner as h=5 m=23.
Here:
h=7 m=37
